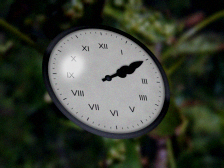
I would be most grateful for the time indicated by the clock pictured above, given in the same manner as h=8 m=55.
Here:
h=2 m=10
